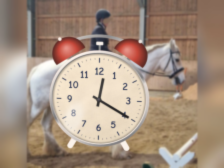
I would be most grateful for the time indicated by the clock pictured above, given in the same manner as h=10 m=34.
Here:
h=12 m=20
